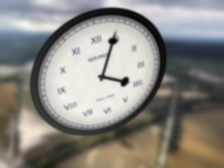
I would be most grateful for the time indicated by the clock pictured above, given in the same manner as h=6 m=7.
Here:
h=4 m=4
